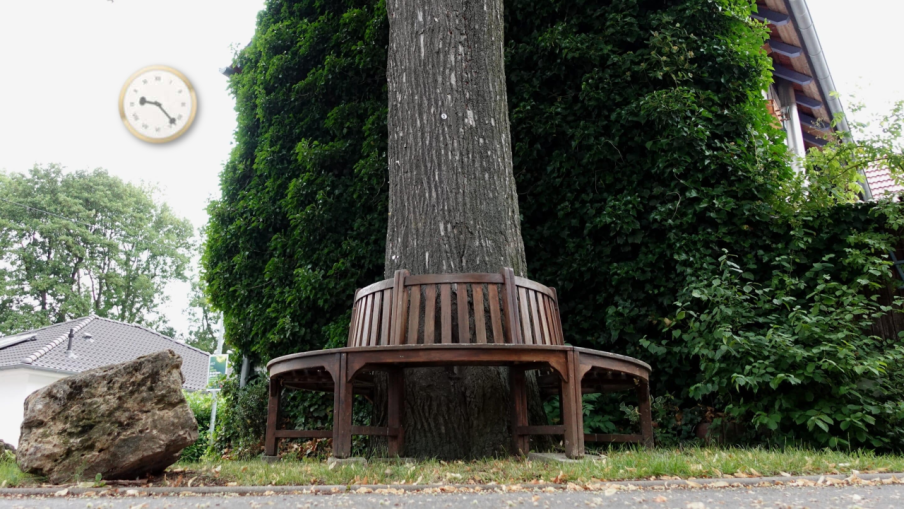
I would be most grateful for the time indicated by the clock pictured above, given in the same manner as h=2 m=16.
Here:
h=9 m=23
